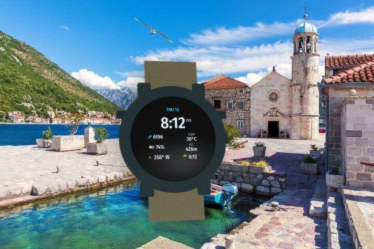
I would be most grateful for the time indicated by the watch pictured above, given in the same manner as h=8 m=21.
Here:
h=8 m=12
